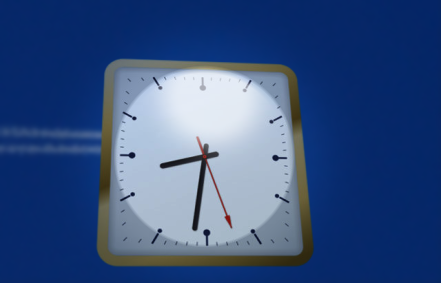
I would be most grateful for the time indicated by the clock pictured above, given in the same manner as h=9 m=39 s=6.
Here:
h=8 m=31 s=27
